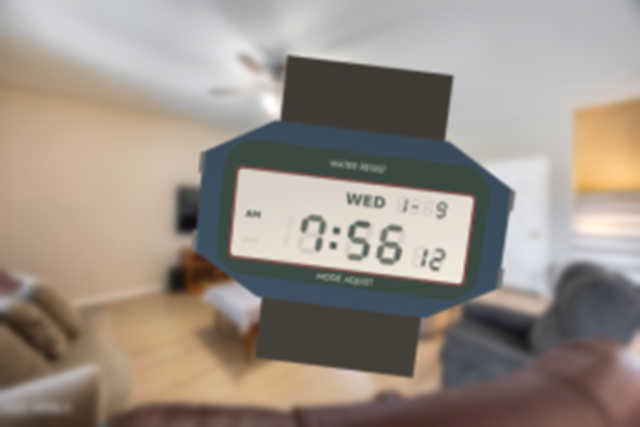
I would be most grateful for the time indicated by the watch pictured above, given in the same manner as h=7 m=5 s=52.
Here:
h=7 m=56 s=12
